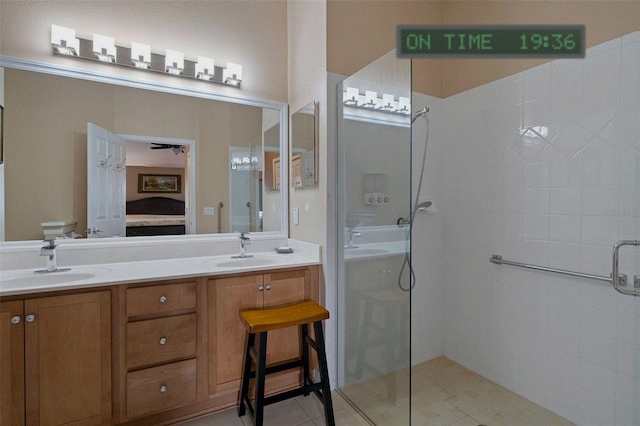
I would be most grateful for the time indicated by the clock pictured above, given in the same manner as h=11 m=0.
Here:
h=19 m=36
